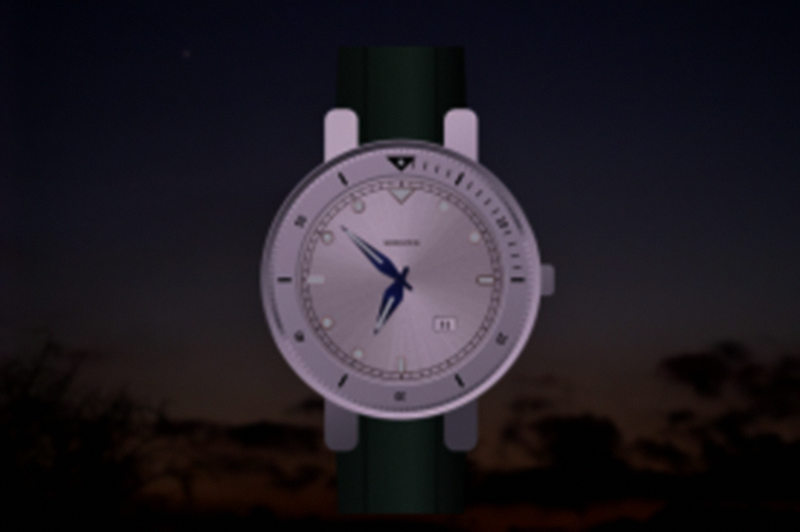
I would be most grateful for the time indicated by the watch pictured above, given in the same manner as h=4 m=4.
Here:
h=6 m=52
